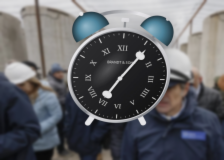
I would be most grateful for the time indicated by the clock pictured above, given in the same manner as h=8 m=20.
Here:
h=7 m=6
